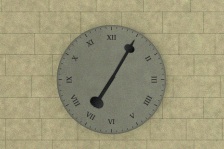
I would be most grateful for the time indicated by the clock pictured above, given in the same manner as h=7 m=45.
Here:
h=7 m=5
